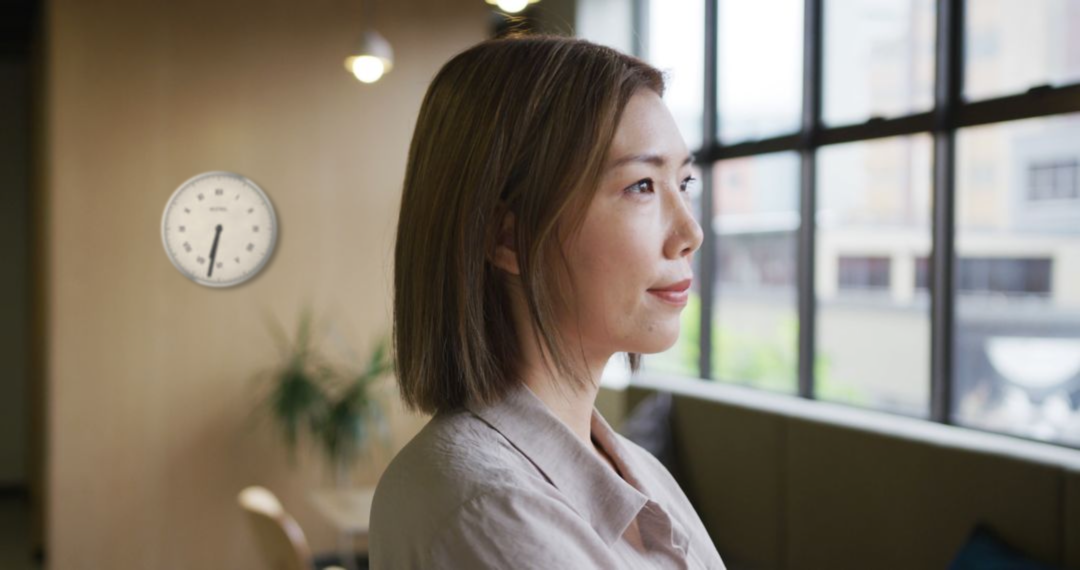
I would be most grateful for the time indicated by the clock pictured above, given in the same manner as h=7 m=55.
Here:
h=6 m=32
